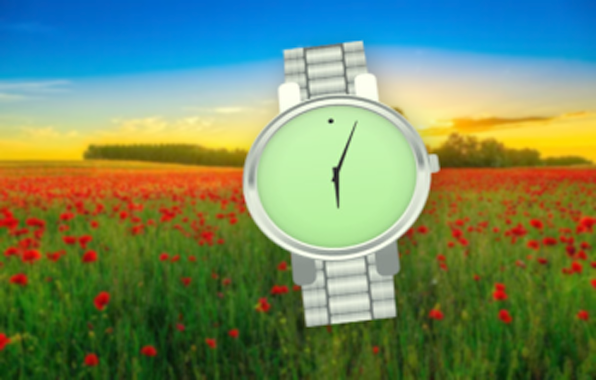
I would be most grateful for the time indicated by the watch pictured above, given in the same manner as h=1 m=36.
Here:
h=6 m=4
